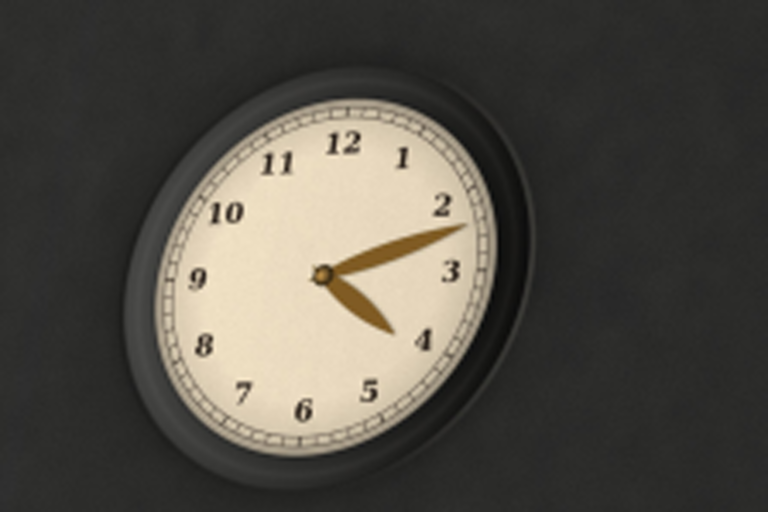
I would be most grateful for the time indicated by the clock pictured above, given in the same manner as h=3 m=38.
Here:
h=4 m=12
